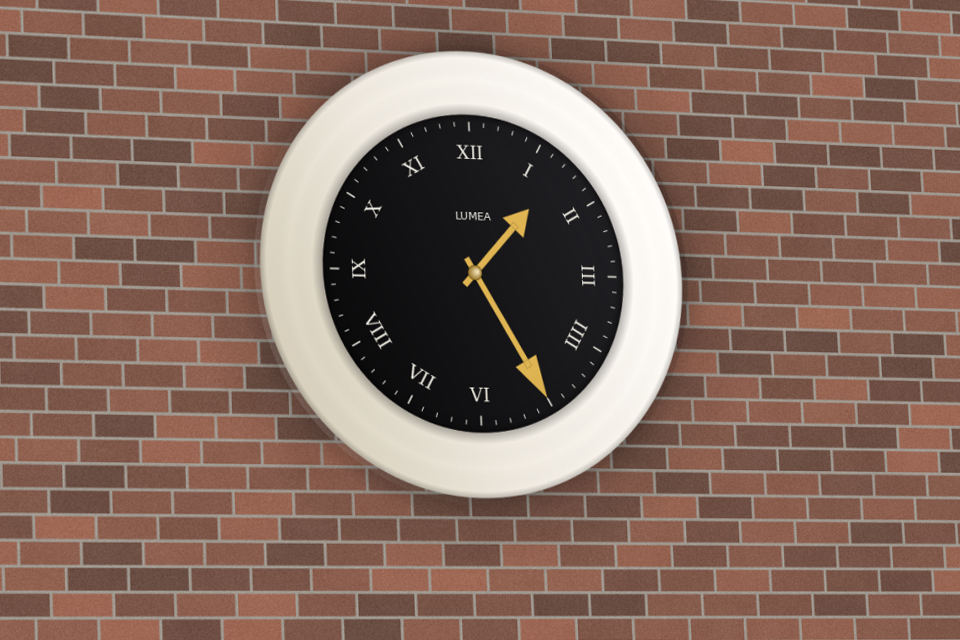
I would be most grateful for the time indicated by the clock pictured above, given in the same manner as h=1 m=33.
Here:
h=1 m=25
